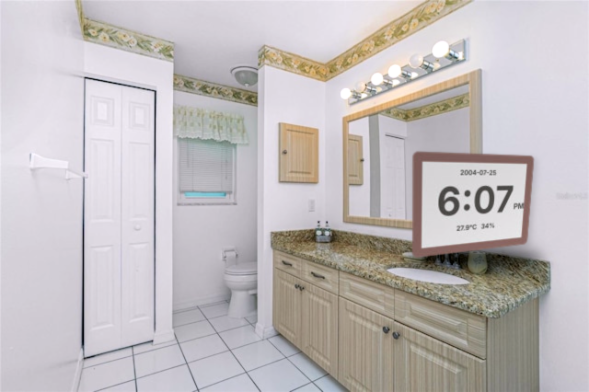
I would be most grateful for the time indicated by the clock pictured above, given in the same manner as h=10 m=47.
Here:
h=6 m=7
